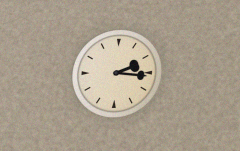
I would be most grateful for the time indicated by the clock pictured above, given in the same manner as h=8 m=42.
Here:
h=2 m=16
